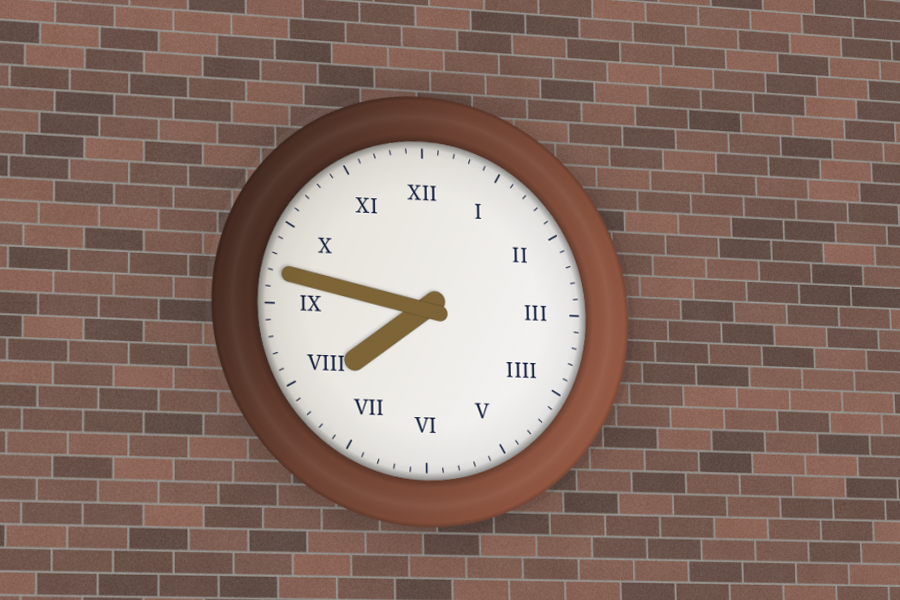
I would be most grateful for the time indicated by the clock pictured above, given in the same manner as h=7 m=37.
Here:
h=7 m=47
